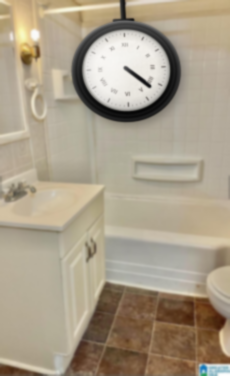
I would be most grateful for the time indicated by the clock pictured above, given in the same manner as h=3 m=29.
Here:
h=4 m=22
